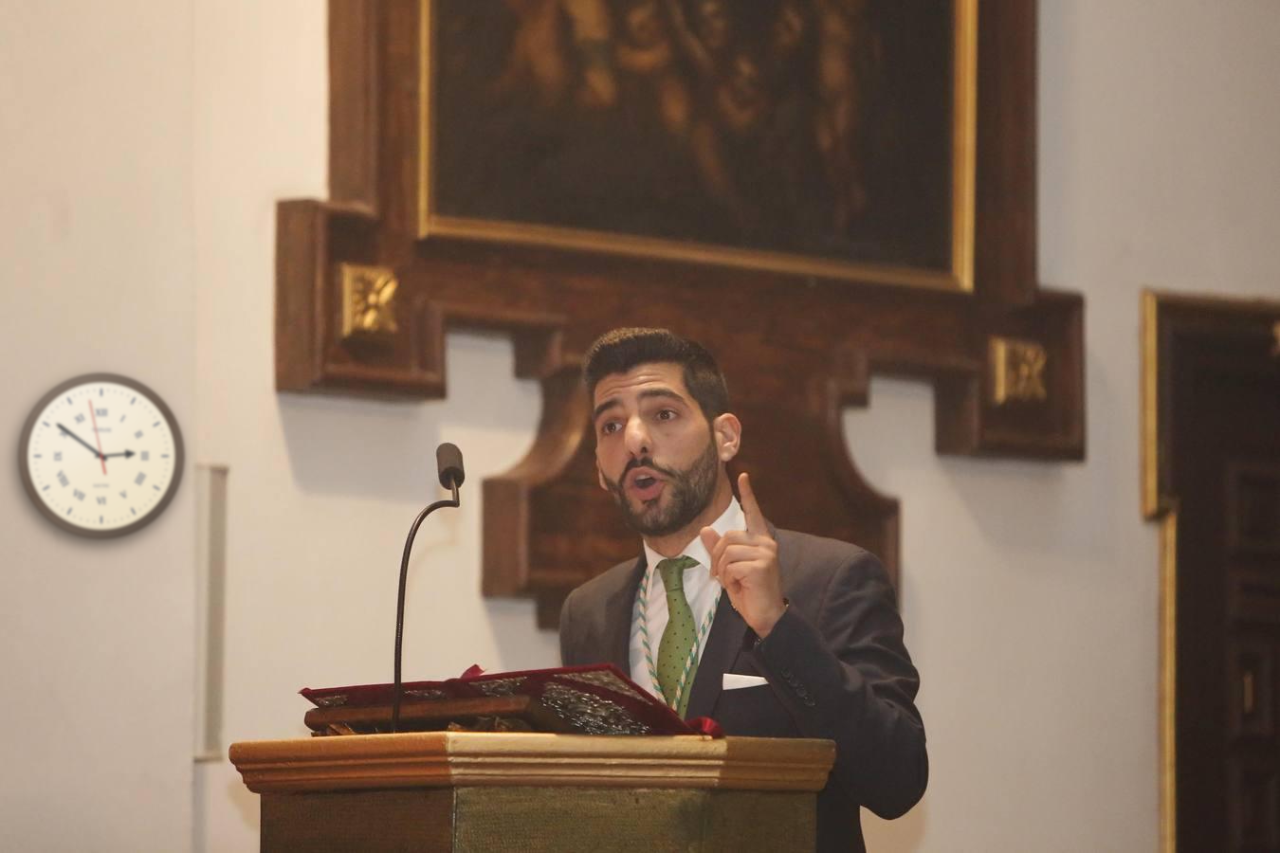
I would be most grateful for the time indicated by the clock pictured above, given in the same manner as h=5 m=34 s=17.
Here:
h=2 m=50 s=58
